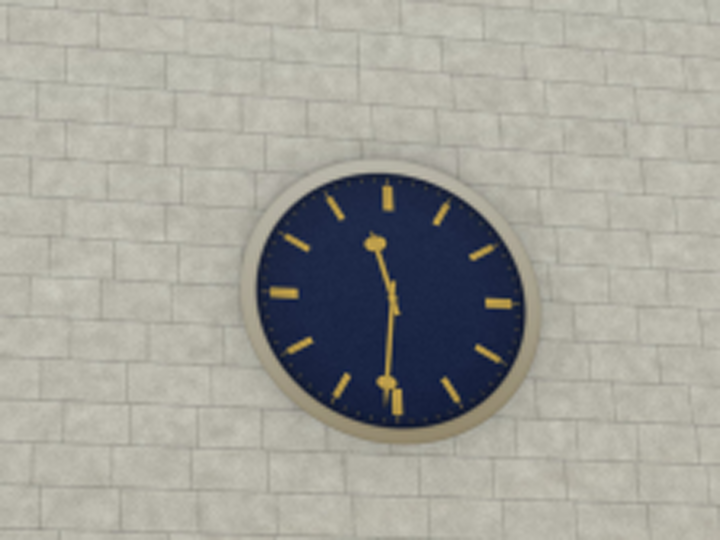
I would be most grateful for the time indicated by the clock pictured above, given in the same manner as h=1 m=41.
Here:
h=11 m=31
